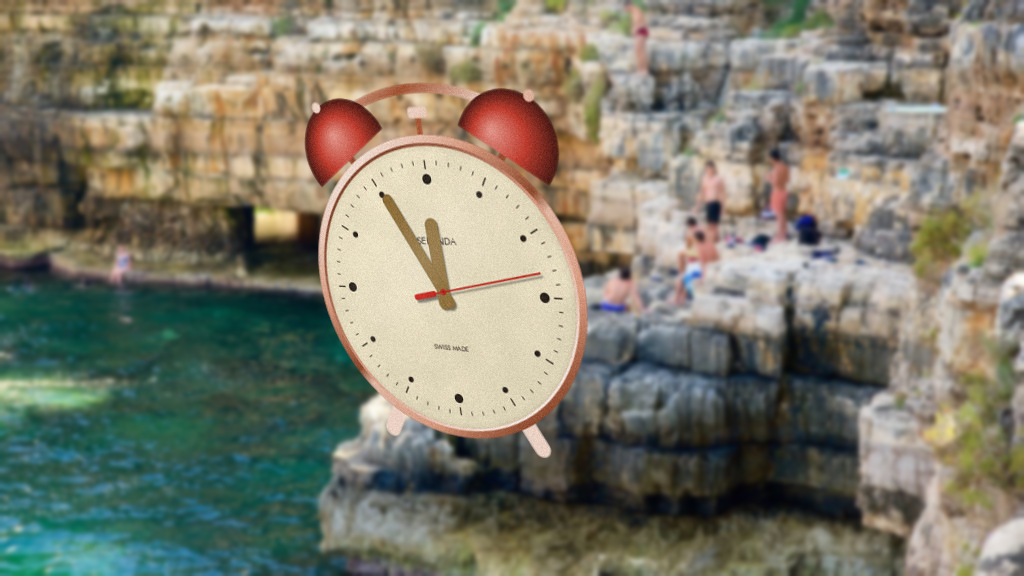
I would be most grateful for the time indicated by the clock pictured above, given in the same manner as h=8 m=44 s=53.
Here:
h=11 m=55 s=13
